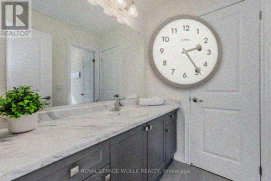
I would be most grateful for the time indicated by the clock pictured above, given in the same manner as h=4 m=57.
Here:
h=2 m=24
